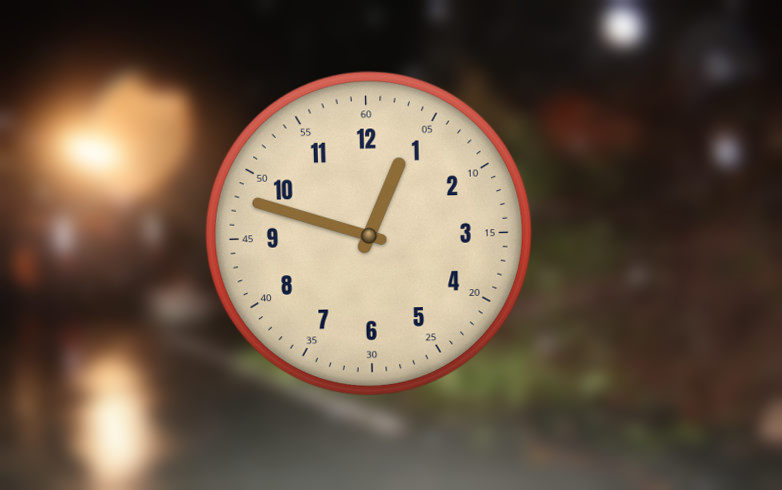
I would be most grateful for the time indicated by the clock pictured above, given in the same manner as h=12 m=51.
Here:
h=12 m=48
